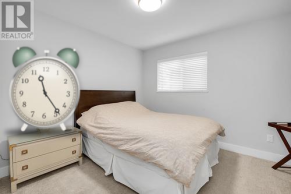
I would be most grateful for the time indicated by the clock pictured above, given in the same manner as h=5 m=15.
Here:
h=11 m=24
